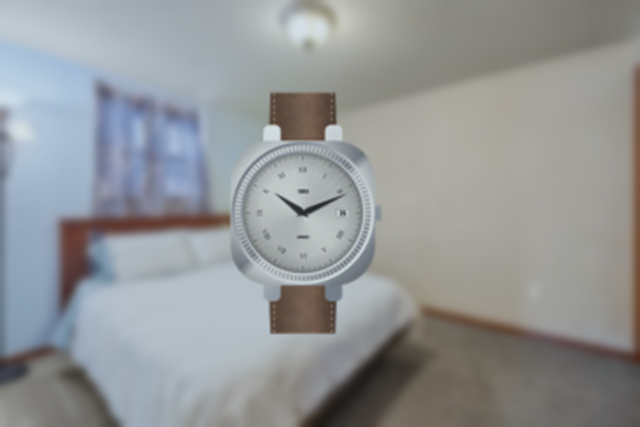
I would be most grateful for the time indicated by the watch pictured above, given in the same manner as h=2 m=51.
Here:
h=10 m=11
